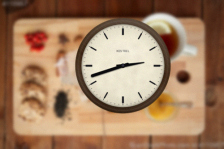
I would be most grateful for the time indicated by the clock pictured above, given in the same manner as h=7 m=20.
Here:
h=2 m=42
